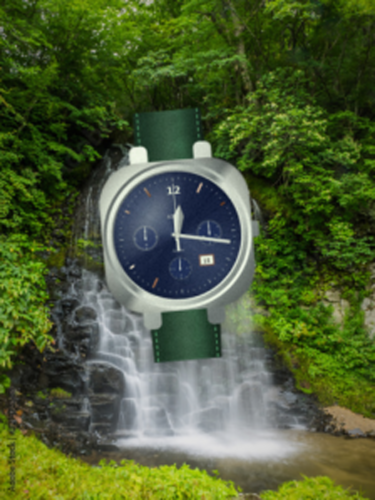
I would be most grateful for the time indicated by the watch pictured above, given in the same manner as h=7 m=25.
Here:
h=12 m=17
